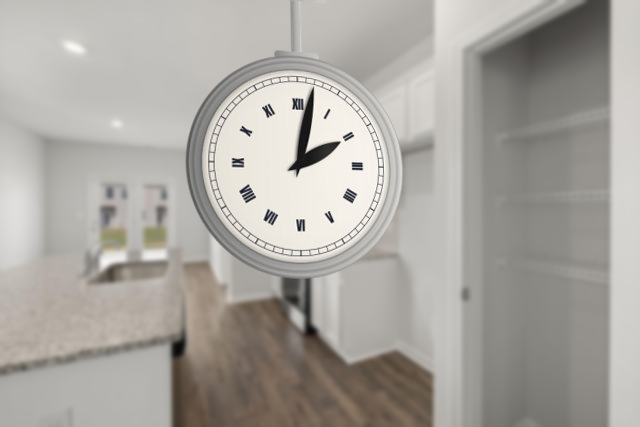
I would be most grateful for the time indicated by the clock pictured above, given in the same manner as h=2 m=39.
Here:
h=2 m=2
